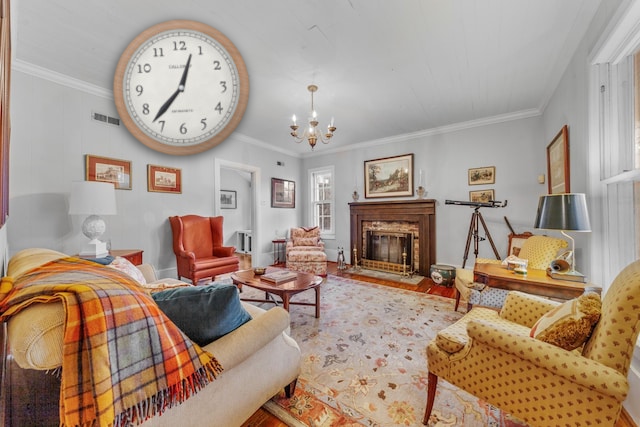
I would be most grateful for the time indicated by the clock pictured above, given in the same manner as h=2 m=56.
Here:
h=12 m=37
